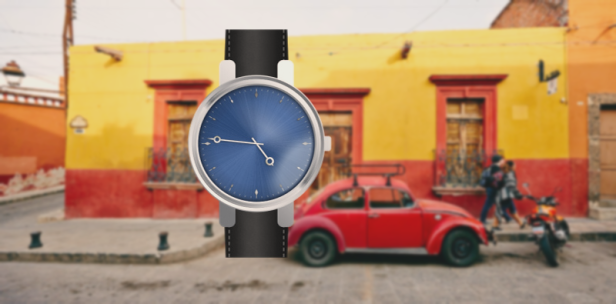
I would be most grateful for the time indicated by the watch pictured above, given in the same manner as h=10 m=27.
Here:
h=4 m=46
